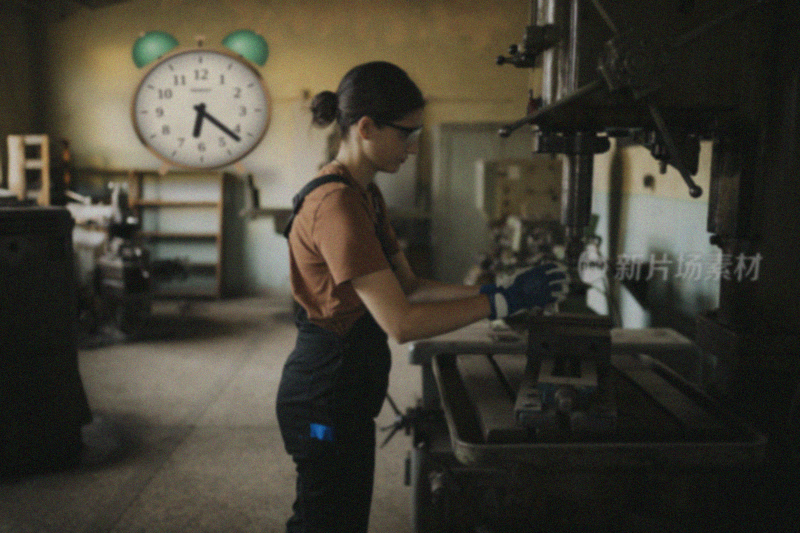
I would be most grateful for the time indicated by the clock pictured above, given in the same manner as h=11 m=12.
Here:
h=6 m=22
